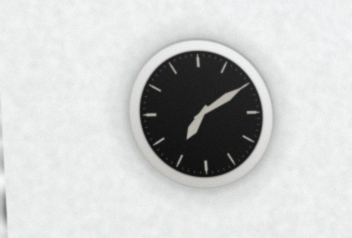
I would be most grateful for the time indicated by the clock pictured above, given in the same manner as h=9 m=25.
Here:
h=7 m=10
